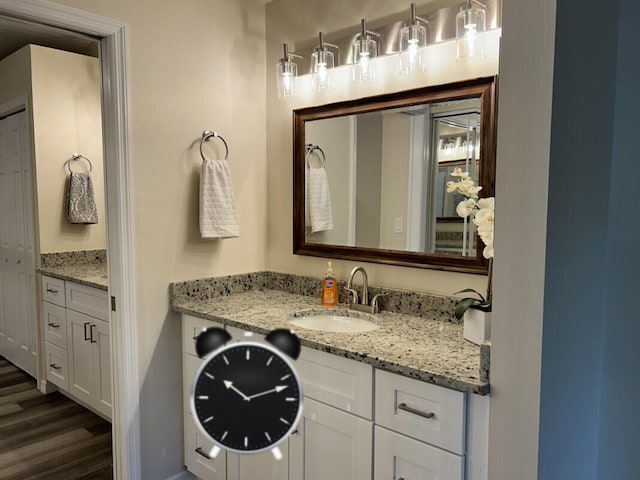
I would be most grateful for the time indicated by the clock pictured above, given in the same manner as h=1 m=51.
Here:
h=10 m=12
